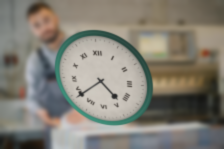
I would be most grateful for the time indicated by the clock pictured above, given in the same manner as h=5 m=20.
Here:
h=4 m=39
